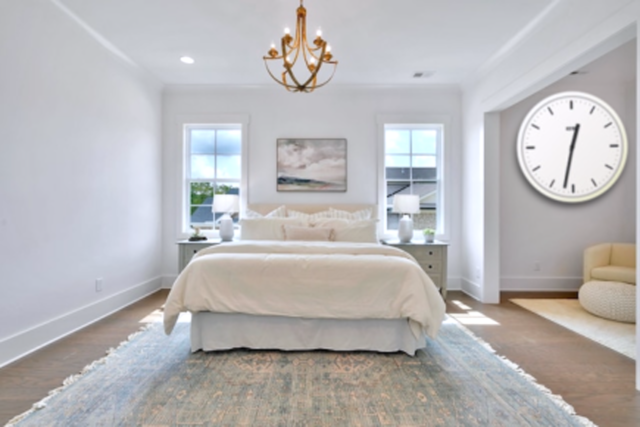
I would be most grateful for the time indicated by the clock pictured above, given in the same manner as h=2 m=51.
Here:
h=12 m=32
